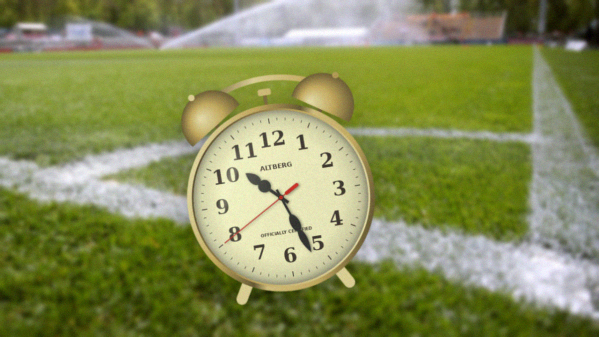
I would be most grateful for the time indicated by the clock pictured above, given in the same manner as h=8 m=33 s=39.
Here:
h=10 m=26 s=40
